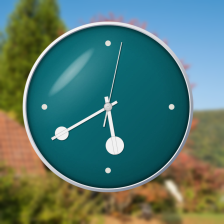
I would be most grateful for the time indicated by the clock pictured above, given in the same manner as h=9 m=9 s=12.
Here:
h=5 m=40 s=2
